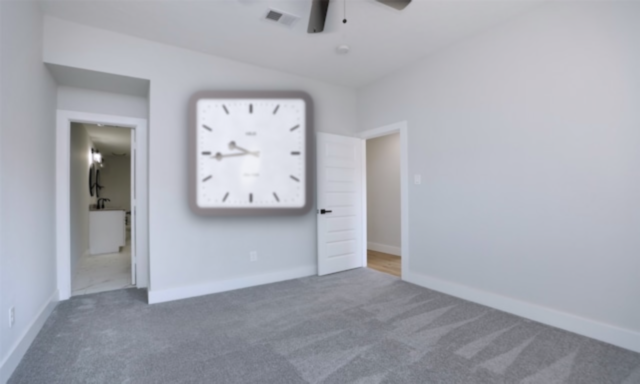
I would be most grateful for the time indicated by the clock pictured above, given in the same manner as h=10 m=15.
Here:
h=9 m=44
